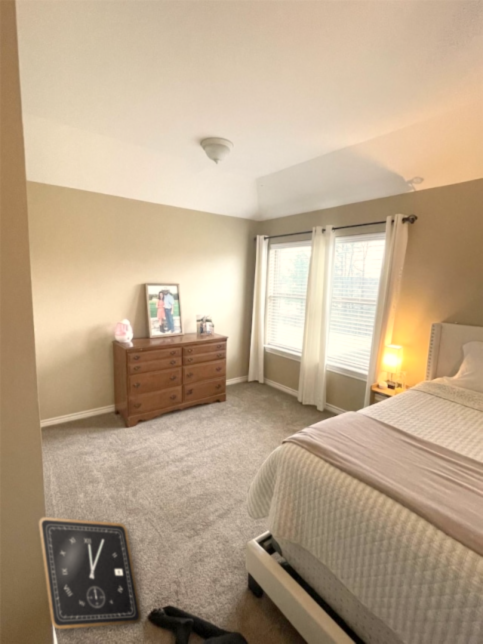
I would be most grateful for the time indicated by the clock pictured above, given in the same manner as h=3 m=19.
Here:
h=12 m=5
